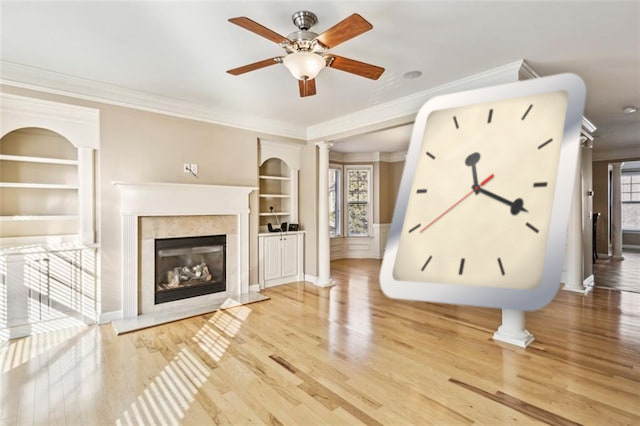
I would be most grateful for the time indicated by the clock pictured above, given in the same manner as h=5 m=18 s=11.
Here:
h=11 m=18 s=39
